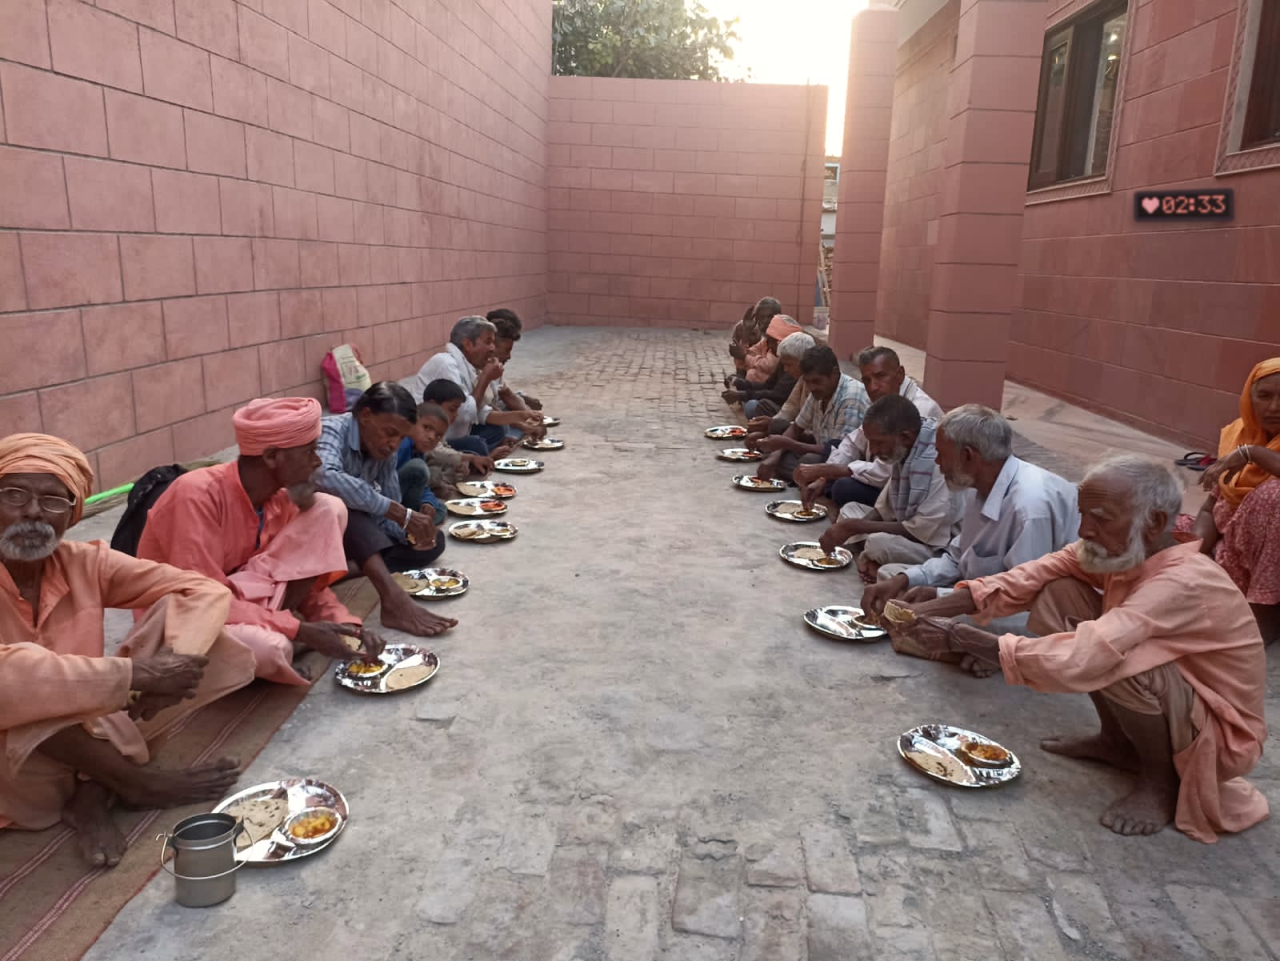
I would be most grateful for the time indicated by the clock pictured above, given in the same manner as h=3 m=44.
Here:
h=2 m=33
